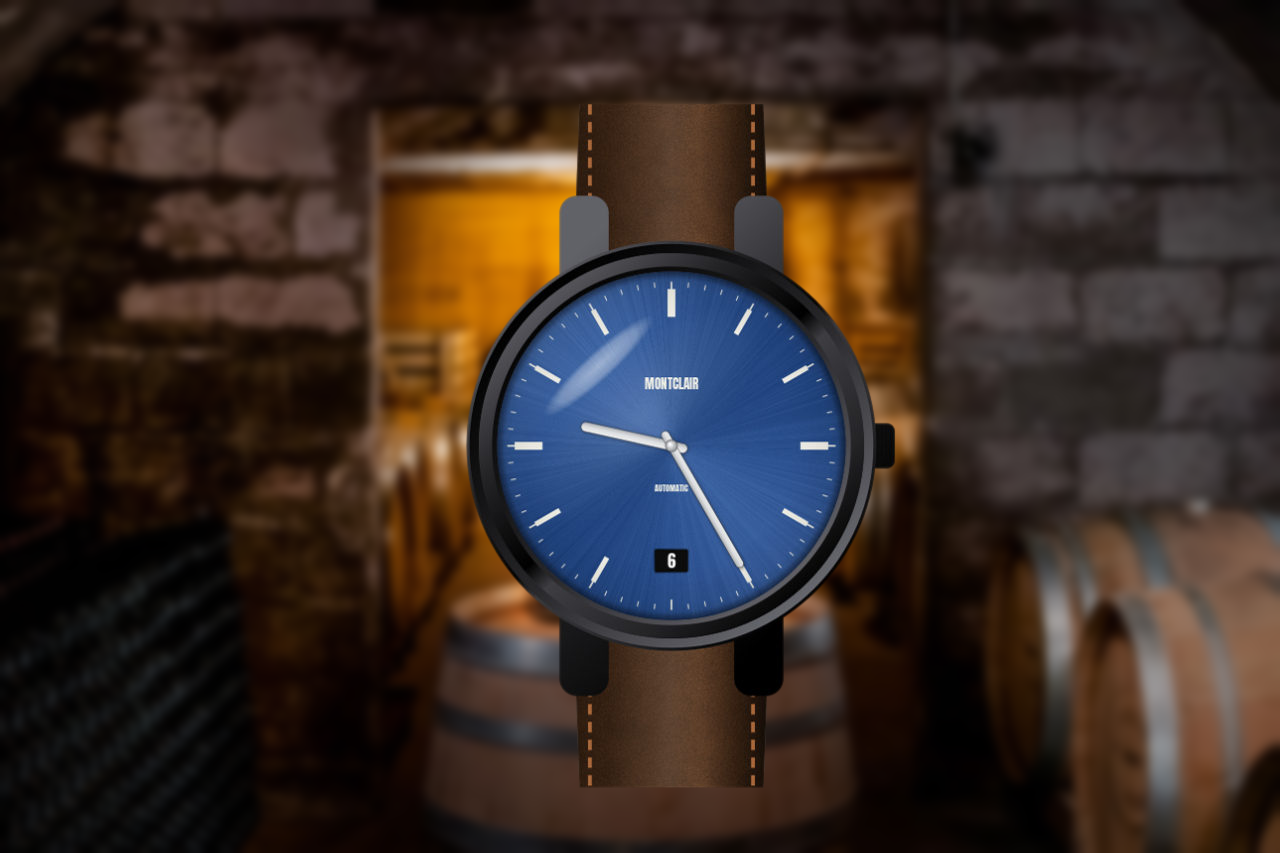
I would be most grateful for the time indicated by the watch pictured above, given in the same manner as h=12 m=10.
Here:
h=9 m=25
